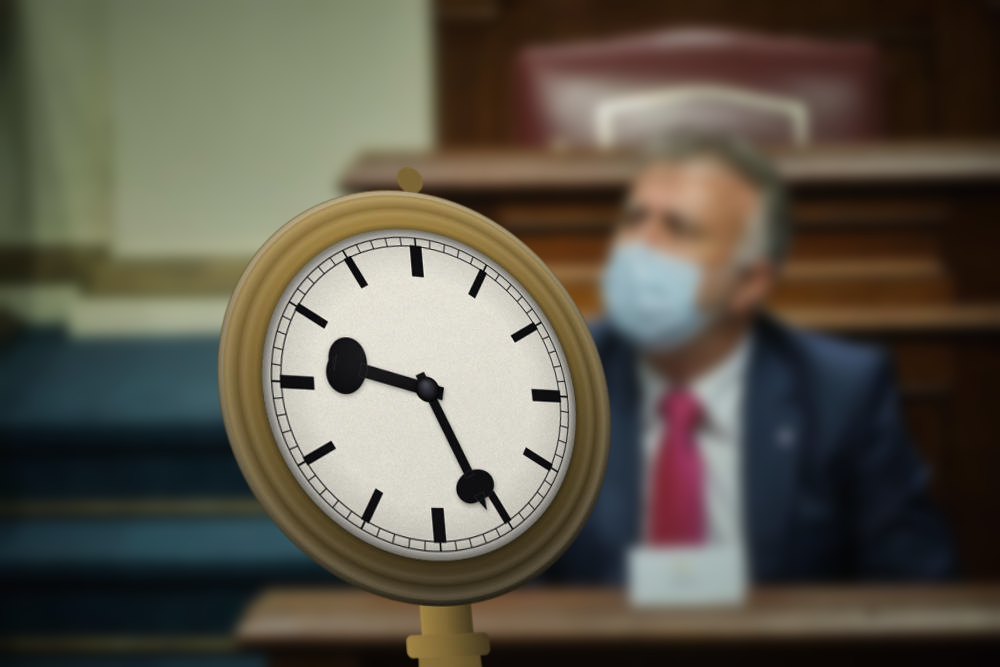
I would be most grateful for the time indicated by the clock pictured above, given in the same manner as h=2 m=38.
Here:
h=9 m=26
